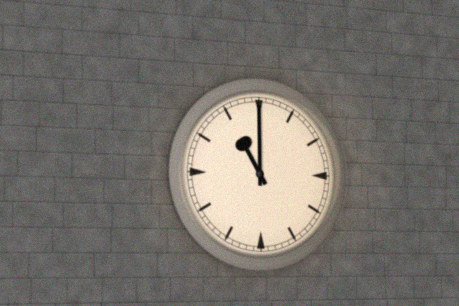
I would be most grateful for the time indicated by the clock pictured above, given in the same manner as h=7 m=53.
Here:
h=11 m=0
